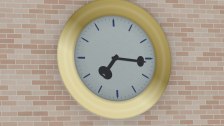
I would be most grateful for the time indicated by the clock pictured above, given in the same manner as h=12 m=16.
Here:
h=7 m=16
